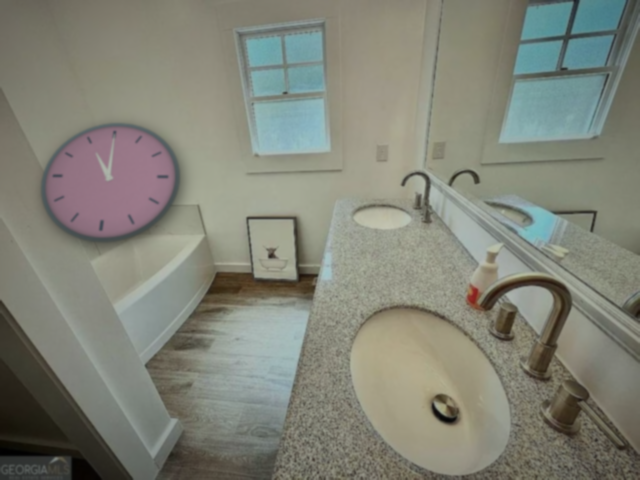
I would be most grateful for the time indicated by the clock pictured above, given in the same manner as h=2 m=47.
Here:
h=11 m=0
